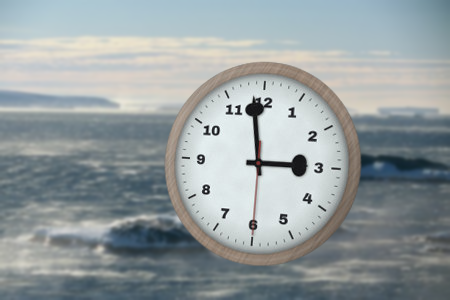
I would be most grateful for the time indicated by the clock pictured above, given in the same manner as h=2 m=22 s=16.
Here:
h=2 m=58 s=30
